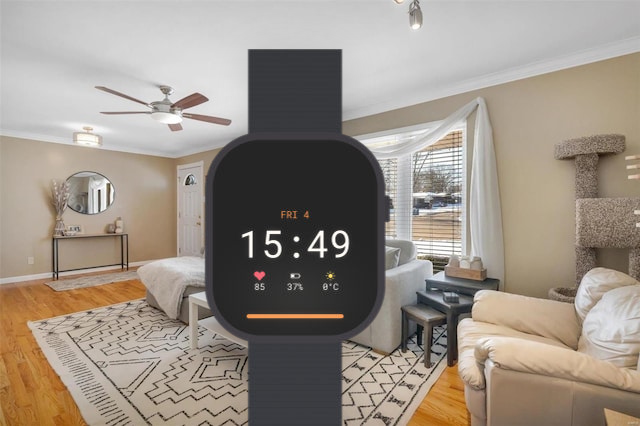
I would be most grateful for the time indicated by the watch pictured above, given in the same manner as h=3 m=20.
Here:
h=15 m=49
